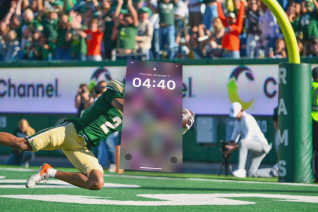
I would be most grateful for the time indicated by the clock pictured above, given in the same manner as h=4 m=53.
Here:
h=4 m=40
